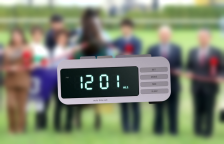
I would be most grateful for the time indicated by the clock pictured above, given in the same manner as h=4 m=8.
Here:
h=12 m=1
